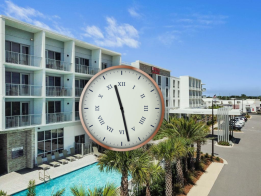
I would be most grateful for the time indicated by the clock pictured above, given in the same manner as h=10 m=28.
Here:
h=11 m=28
